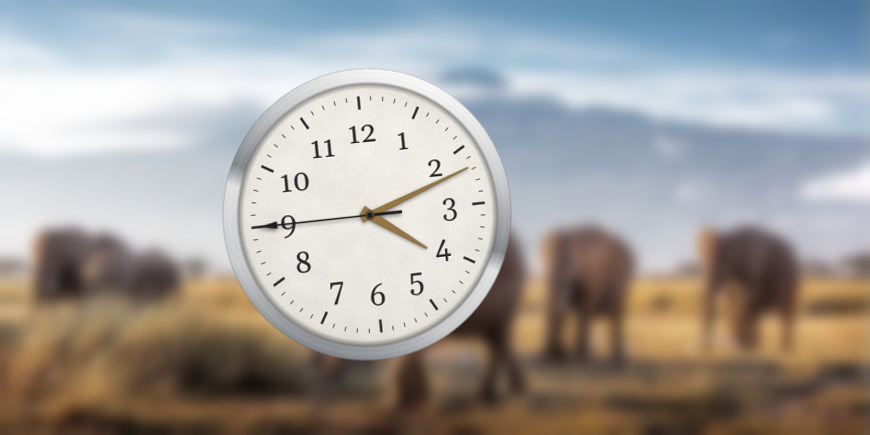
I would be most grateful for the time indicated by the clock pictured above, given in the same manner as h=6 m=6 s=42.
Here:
h=4 m=11 s=45
